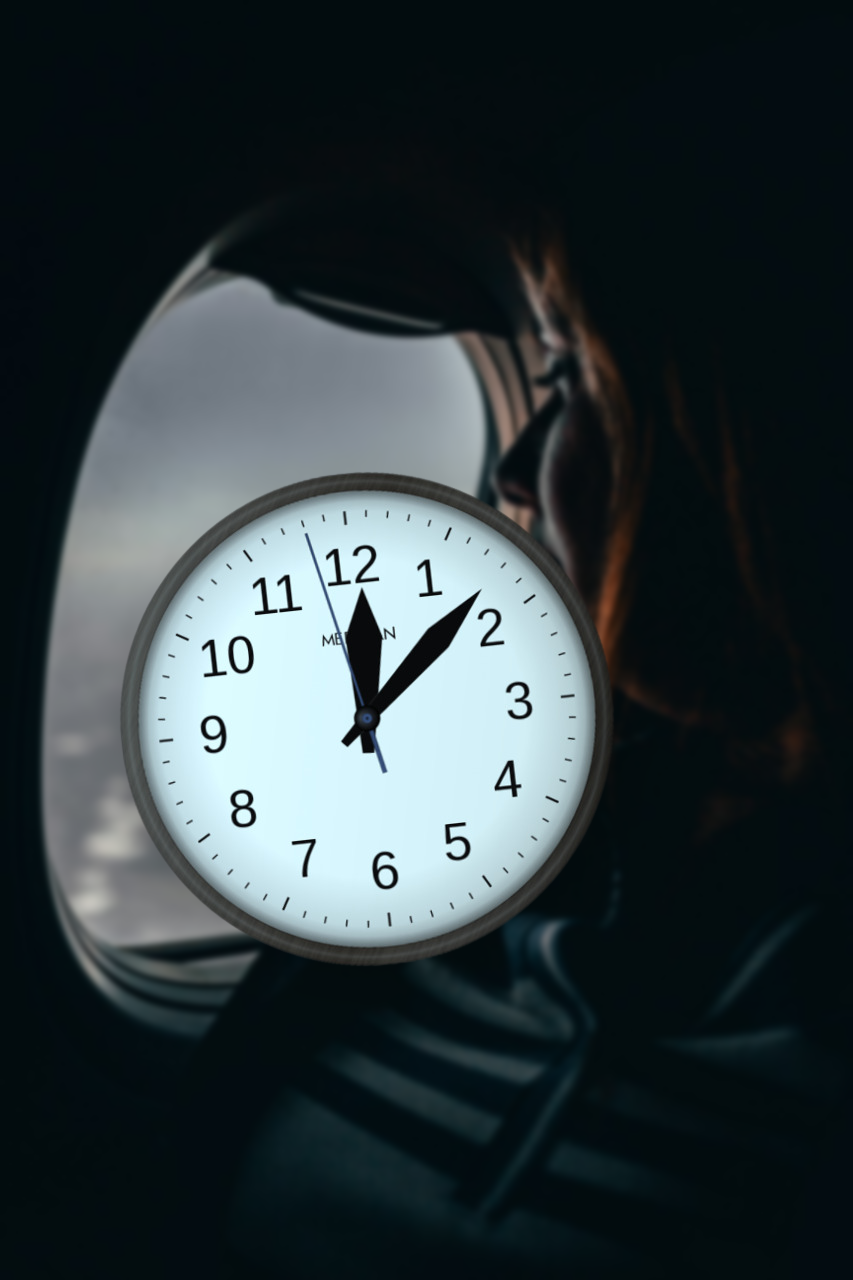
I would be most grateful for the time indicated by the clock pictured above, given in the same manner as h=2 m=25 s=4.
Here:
h=12 m=7 s=58
